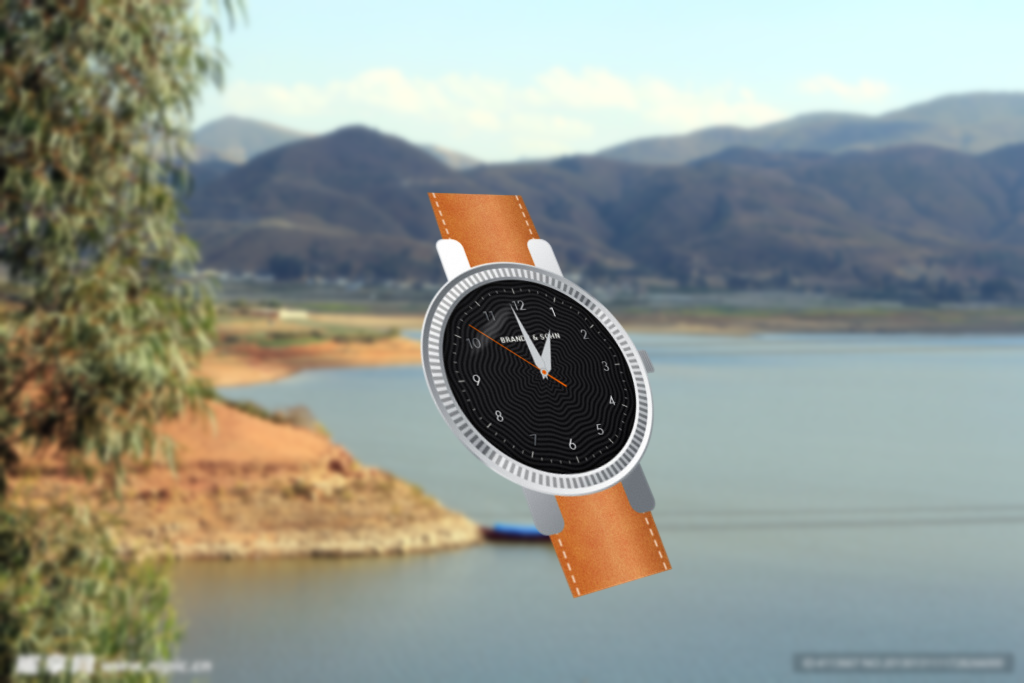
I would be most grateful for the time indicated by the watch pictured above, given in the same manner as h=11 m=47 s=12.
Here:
h=12 m=58 s=52
